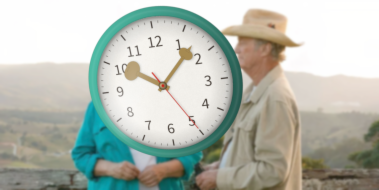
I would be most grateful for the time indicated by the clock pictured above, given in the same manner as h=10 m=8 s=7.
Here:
h=10 m=7 s=25
